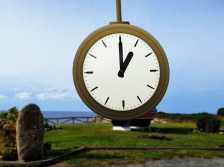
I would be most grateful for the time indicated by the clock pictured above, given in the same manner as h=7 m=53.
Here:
h=1 m=0
